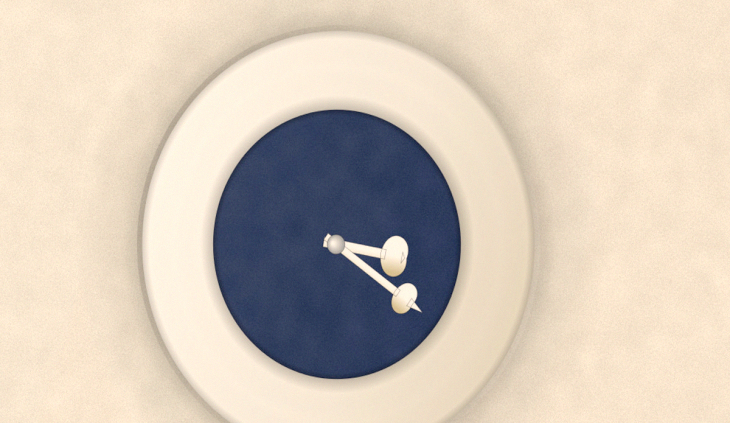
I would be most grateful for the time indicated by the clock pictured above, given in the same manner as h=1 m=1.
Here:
h=3 m=21
